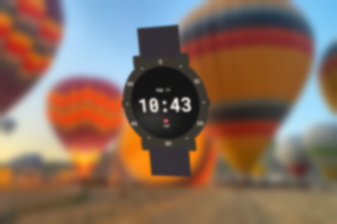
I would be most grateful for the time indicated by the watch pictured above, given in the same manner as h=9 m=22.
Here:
h=10 m=43
